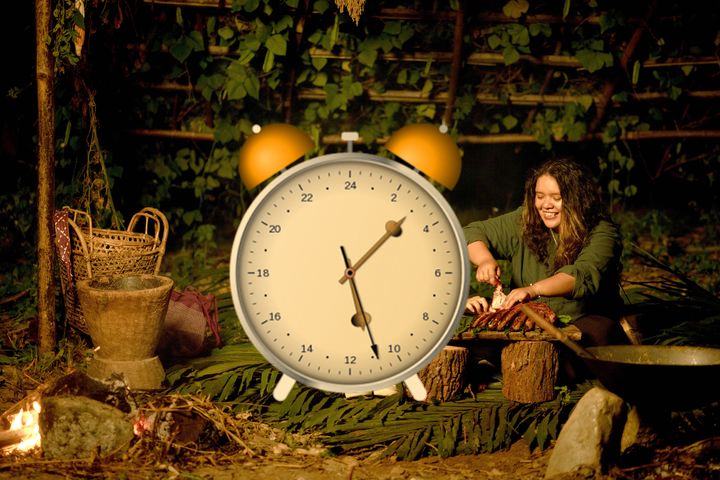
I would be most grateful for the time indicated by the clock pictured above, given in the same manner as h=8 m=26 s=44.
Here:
h=11 m=7 s=27
